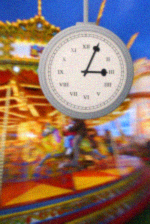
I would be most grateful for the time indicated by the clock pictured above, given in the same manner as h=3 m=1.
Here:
h=3 m=4
